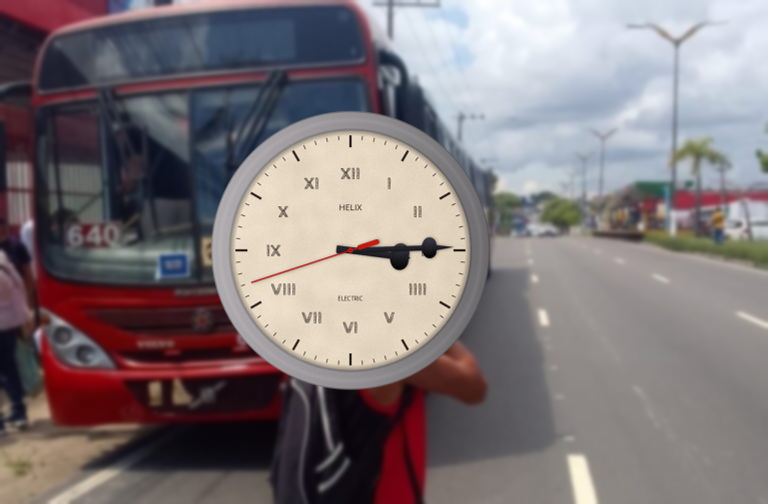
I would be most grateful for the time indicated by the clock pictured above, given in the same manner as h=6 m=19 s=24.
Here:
h=3 m=14 s=42
